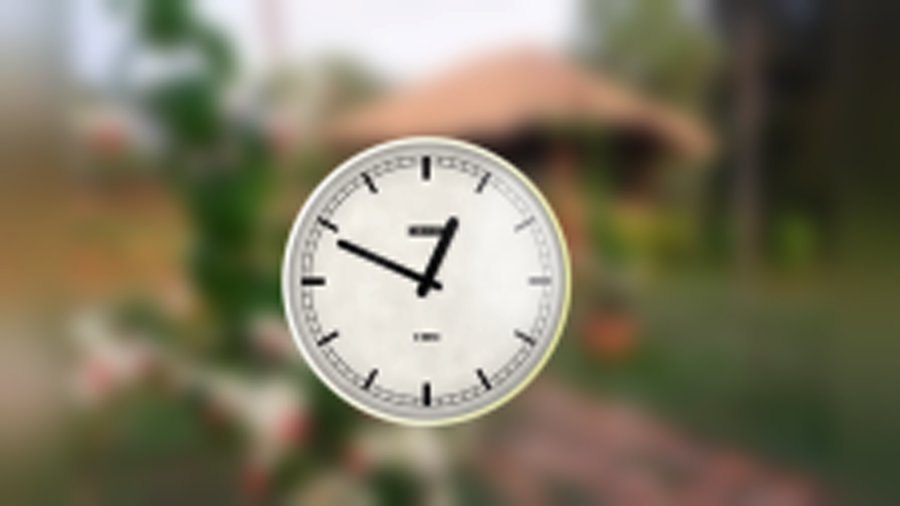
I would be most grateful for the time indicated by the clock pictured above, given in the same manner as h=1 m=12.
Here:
h=12 m=49
